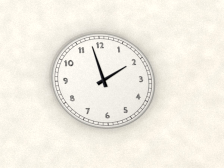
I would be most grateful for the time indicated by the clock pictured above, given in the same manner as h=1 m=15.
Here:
h=1 m=58
